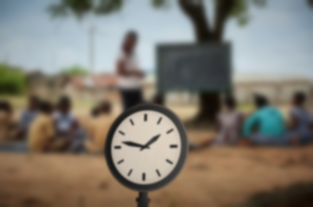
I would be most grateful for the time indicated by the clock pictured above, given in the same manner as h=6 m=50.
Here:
h=1 m=47
